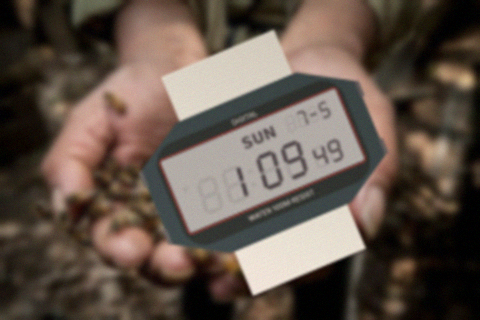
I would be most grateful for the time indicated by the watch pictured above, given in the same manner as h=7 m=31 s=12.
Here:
h=1 m=9 s=49
